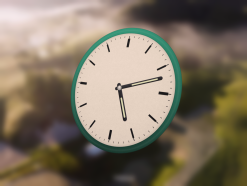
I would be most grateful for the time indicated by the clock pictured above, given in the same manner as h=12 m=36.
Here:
h=5 m=12
